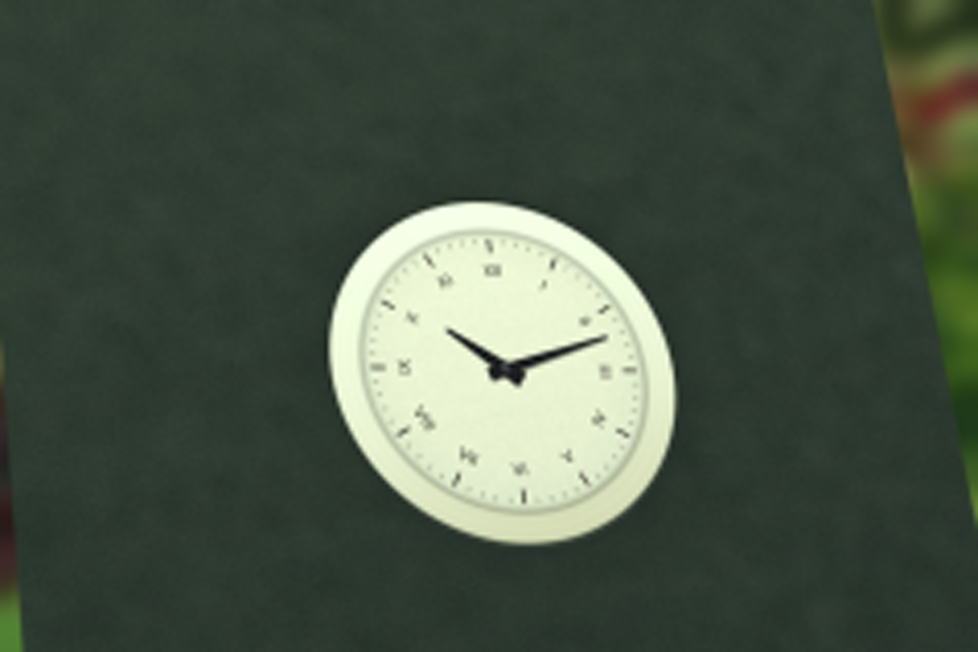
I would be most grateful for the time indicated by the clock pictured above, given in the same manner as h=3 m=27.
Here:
h=10 m=12
